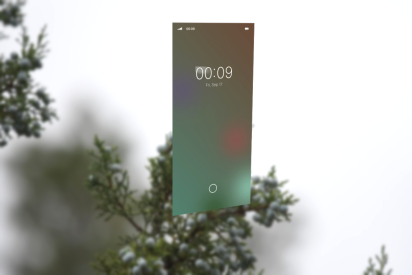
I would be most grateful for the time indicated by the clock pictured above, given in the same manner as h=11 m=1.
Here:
h=0 m=9
